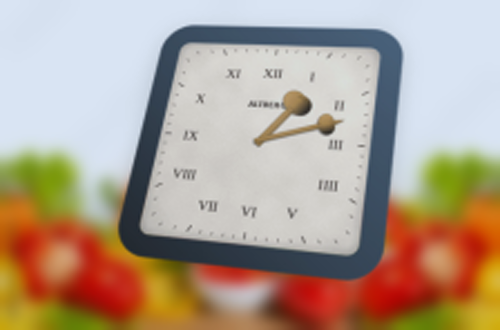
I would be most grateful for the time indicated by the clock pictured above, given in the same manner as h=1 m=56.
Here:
h=1 m=12
